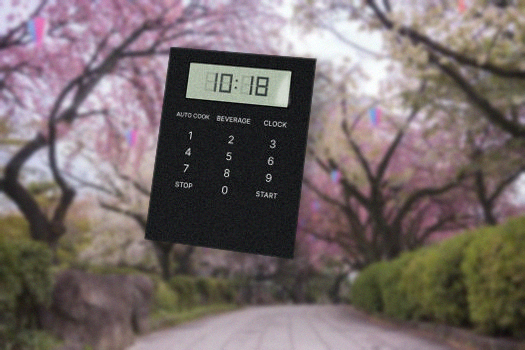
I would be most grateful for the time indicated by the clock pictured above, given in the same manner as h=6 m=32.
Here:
h=10 m=18
